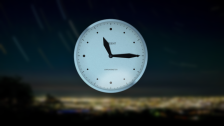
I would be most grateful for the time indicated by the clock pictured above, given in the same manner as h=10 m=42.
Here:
h=11 m=15
